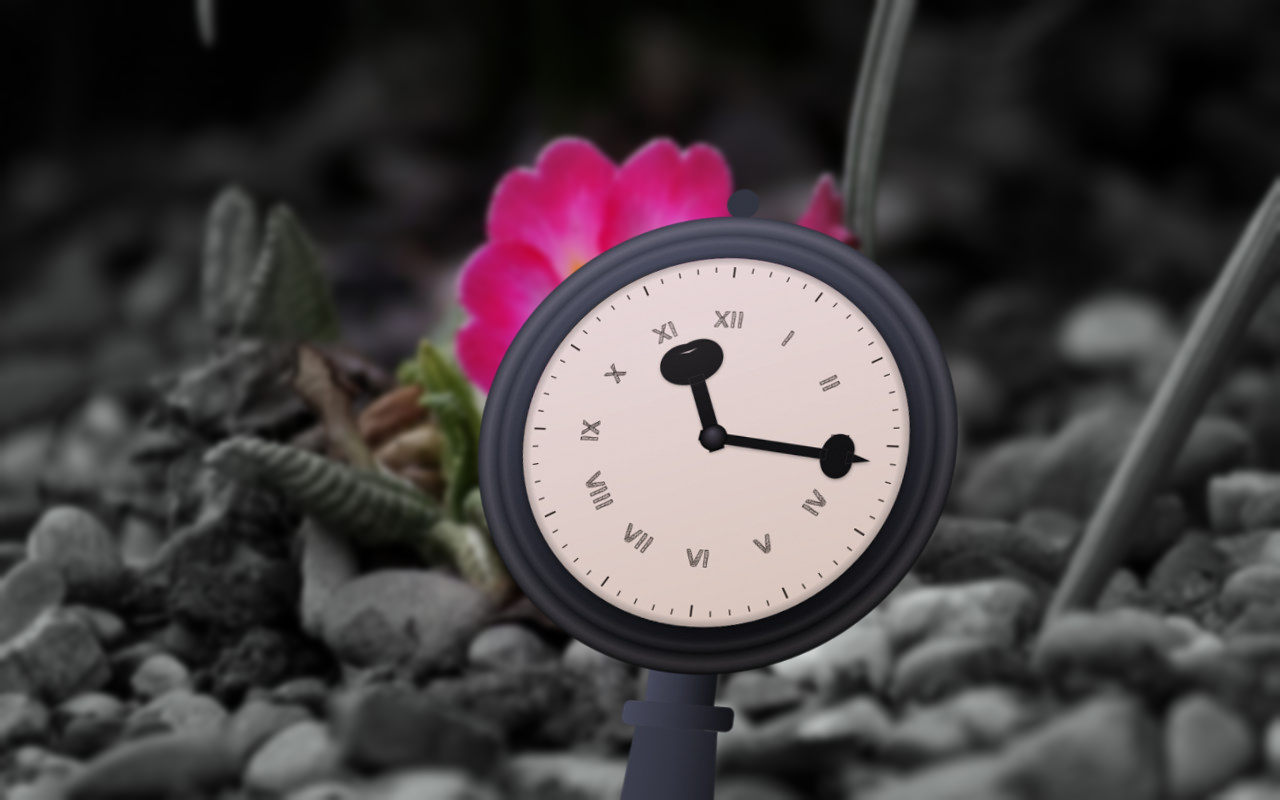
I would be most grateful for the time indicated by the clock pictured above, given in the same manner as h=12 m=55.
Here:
h=11 m=16
